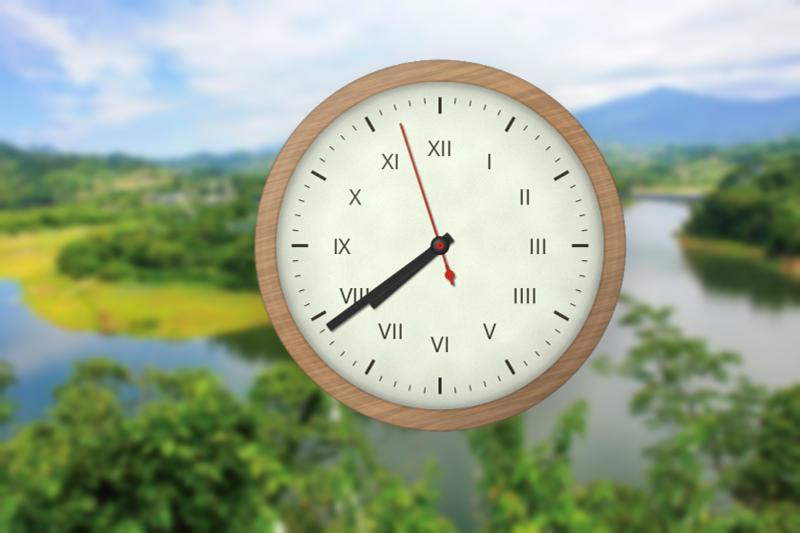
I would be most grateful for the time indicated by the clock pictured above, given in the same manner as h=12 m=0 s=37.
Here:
h=7 m=38 s=57
